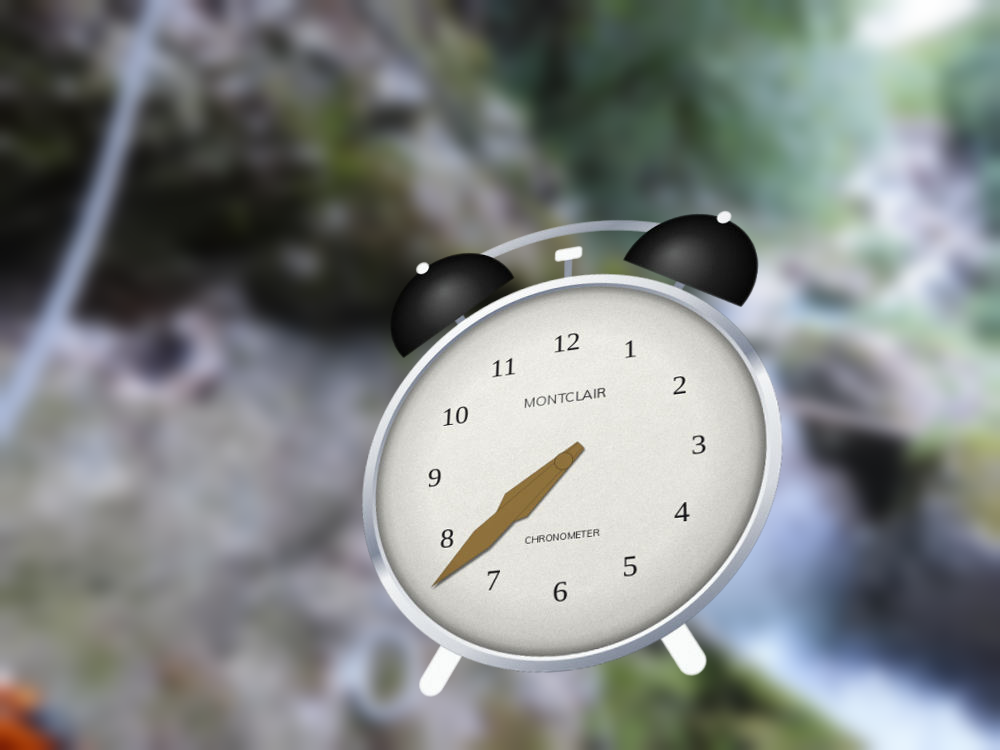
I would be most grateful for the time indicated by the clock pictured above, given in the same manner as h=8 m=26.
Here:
h=7 m=38
